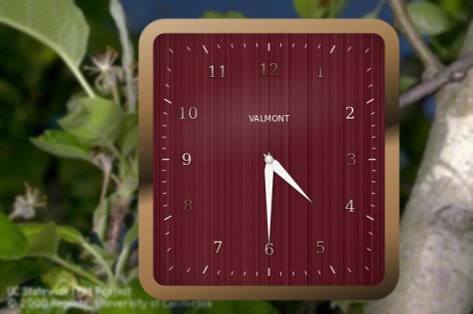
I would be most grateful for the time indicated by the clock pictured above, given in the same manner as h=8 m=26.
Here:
h=4 m=30
